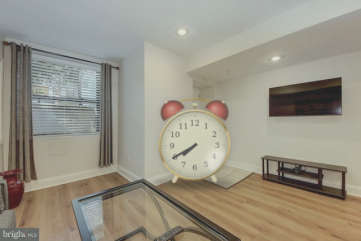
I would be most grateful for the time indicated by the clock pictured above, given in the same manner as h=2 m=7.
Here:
h=7 m=40
